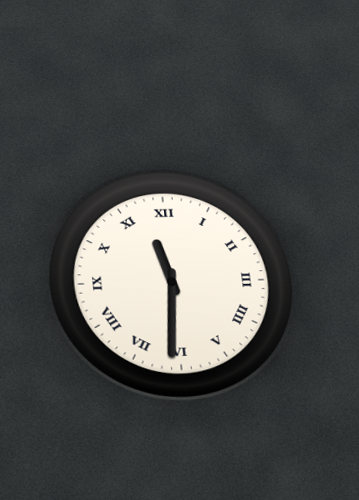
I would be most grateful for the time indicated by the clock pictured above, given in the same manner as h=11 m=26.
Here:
h=11 m=31
